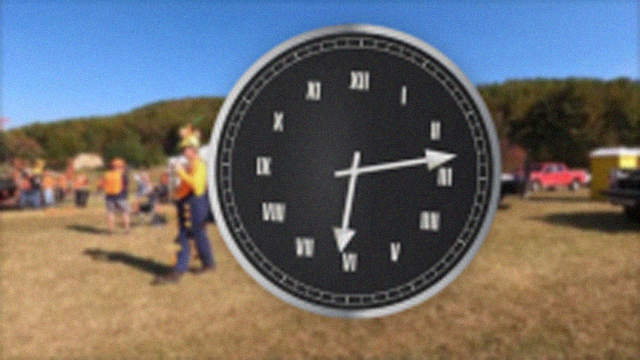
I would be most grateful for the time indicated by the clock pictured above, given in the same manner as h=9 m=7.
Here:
h=6 m=13
